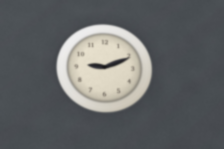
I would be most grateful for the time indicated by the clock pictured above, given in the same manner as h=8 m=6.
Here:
h=9 m=11
